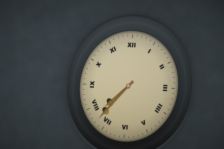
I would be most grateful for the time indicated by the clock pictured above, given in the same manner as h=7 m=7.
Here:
h=7 m=37
